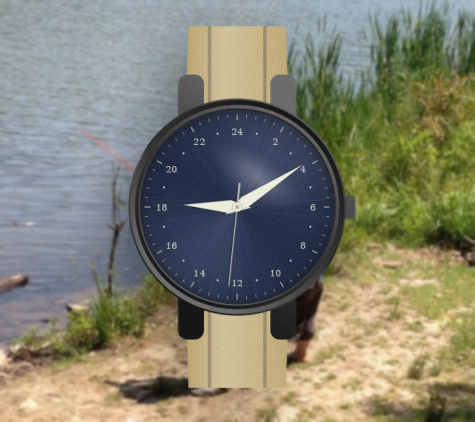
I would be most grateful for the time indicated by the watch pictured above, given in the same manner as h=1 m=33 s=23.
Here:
h=18 m=9 s=31
